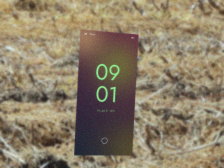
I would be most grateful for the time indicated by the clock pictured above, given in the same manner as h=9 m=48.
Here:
h=9 m=1
